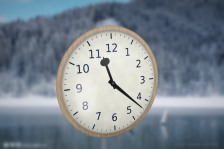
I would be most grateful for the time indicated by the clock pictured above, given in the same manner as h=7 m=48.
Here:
h=11 m=22
